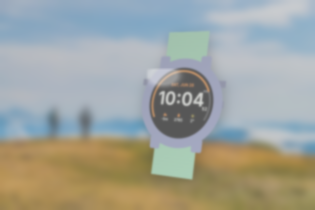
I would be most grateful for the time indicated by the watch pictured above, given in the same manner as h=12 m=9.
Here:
h=10 m=4
